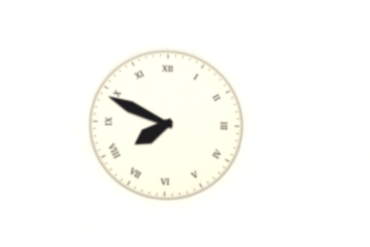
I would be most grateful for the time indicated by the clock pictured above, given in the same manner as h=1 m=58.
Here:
h=7 m=49
